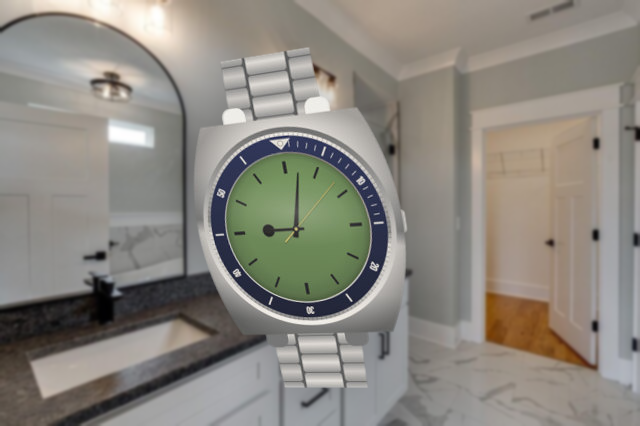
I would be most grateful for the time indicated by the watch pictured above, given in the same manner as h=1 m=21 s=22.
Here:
h=9 m=2 s=8
